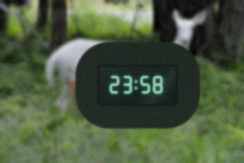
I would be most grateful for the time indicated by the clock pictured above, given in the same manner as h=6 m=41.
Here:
h=23 m=58
